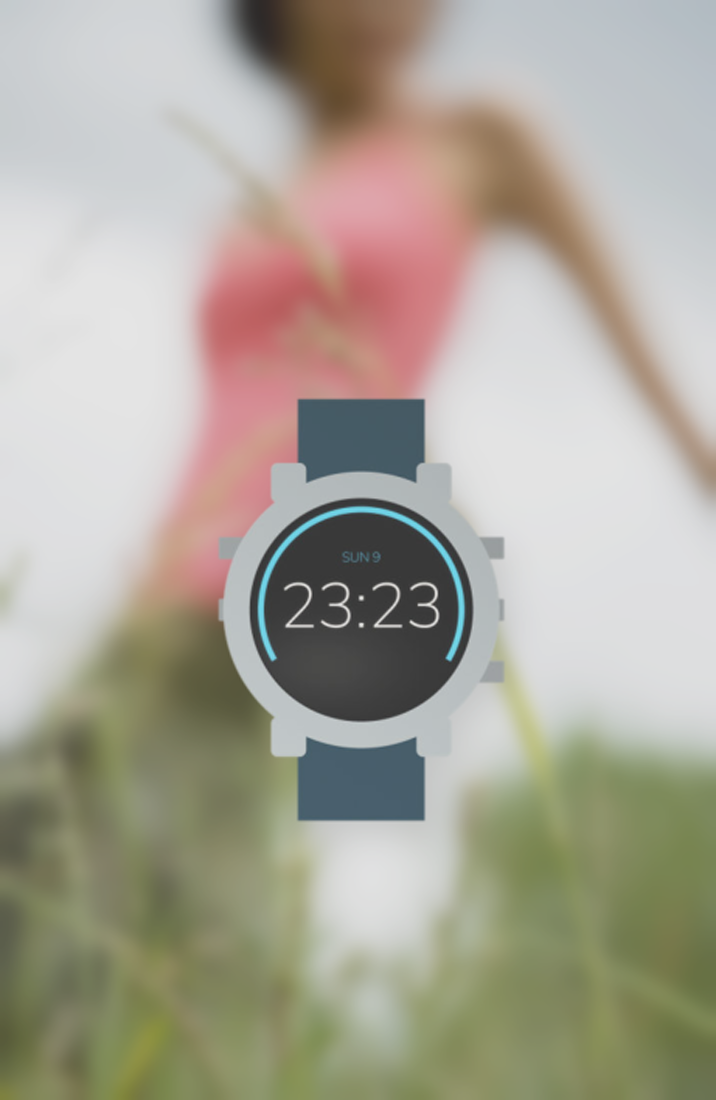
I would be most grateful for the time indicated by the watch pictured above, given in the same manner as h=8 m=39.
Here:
h=23 m=23
